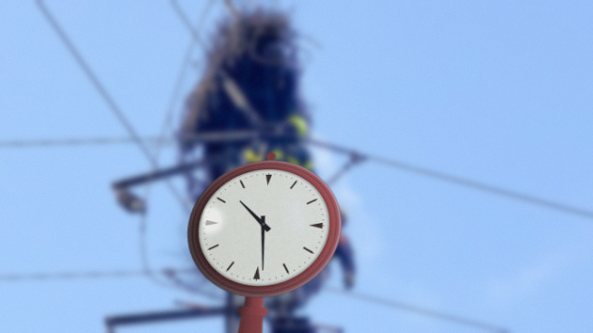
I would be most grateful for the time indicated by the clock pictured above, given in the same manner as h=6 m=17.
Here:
h=10 m=29
